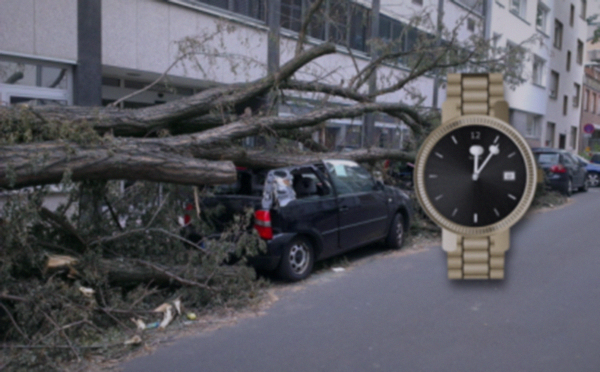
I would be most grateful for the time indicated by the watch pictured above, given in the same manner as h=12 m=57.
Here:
h=12 m=6
